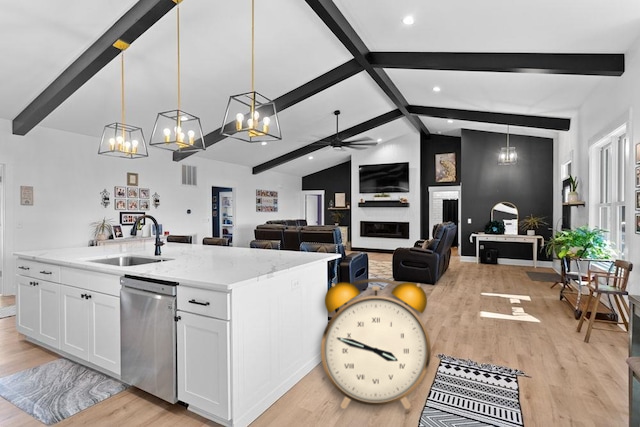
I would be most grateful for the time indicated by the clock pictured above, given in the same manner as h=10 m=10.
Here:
h=3 m=48
